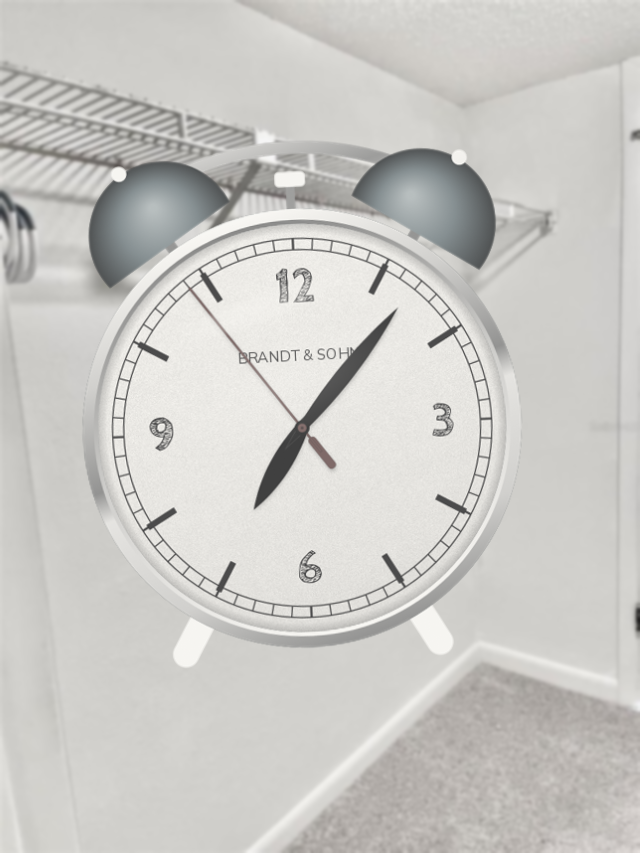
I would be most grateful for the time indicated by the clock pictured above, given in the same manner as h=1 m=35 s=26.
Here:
h=7 m=6 s=54
